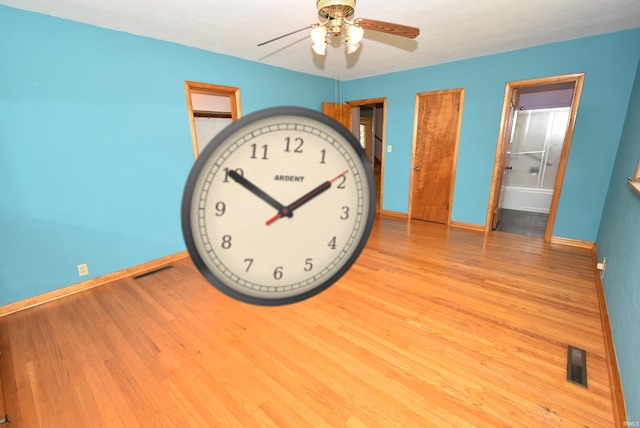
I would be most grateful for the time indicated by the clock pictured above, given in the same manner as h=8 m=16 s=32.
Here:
h=1 m=50 s=9
